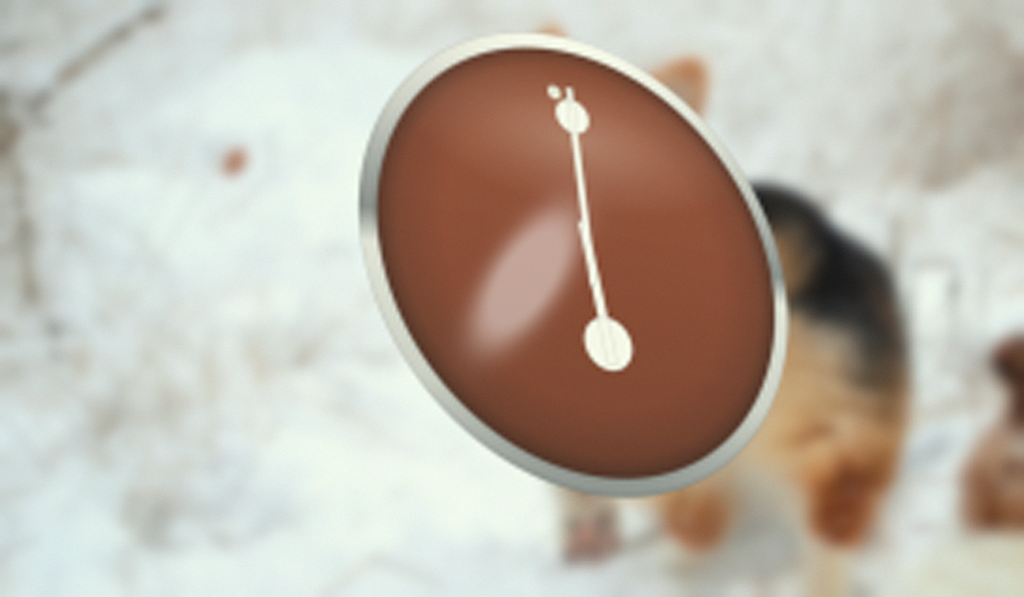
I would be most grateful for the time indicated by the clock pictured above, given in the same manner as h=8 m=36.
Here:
h=6 m=1
